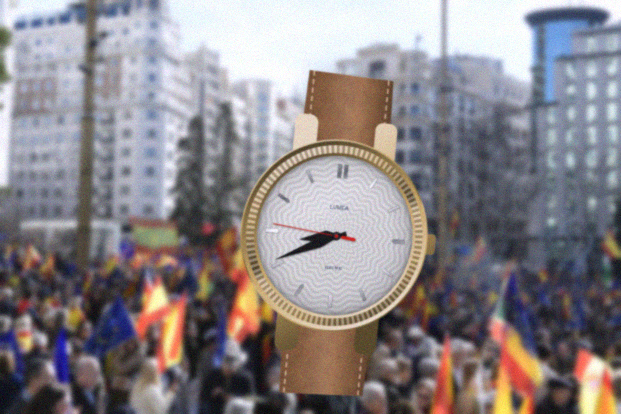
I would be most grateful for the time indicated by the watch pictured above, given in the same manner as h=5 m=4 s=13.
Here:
h=8 m=40 s=46
